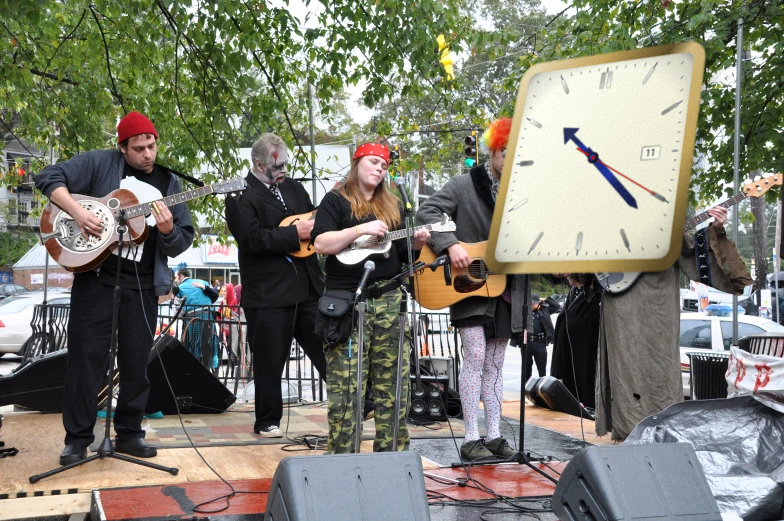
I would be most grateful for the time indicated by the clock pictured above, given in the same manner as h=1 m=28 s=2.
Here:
h=10 m=22 s=20
